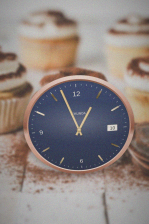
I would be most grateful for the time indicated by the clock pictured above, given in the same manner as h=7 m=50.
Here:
h=12 m=57
